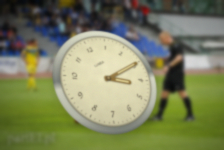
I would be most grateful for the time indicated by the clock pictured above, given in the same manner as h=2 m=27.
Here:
h=4 m=15
